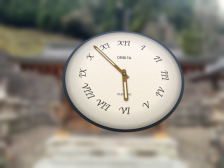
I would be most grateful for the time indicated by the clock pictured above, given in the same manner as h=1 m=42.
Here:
h=5 m=53
